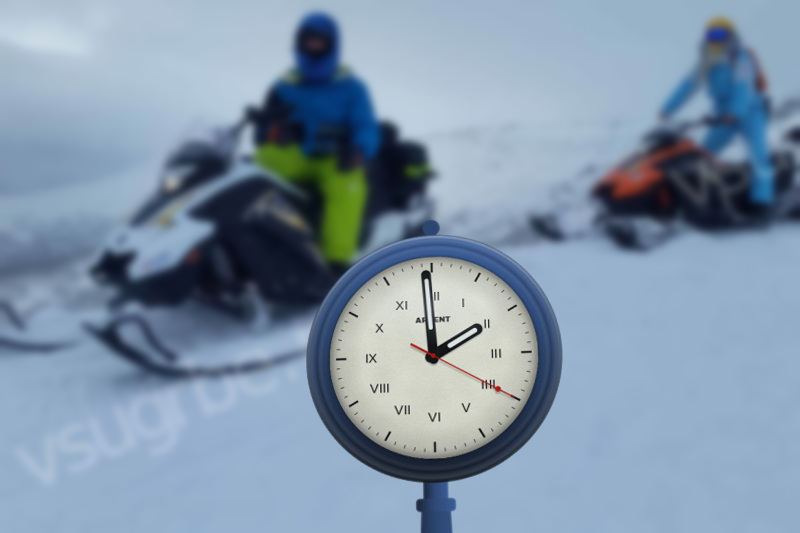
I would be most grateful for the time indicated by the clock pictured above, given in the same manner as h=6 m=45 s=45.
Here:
h=1 m=59 s=20
